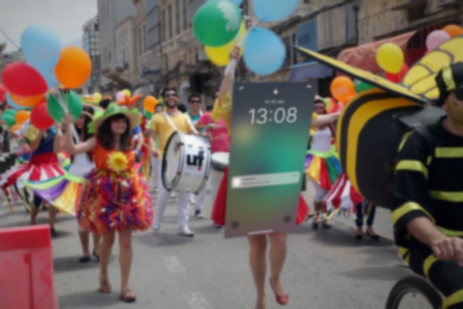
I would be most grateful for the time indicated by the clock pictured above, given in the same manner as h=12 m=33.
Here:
h=13 m=8
